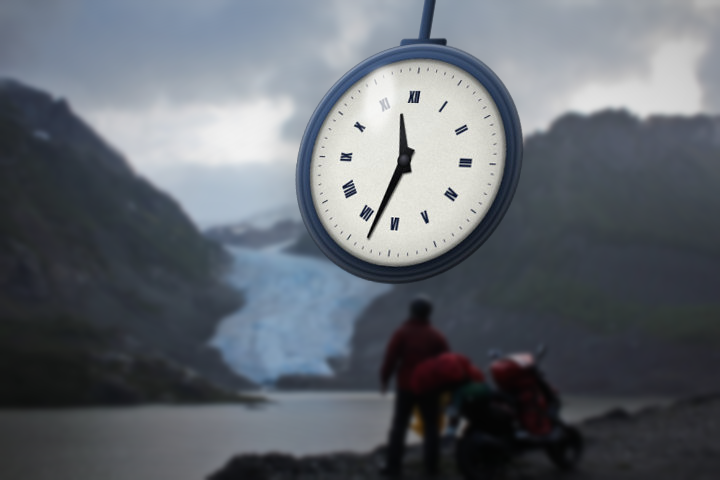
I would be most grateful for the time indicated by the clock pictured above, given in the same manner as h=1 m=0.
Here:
h=11 m=33
